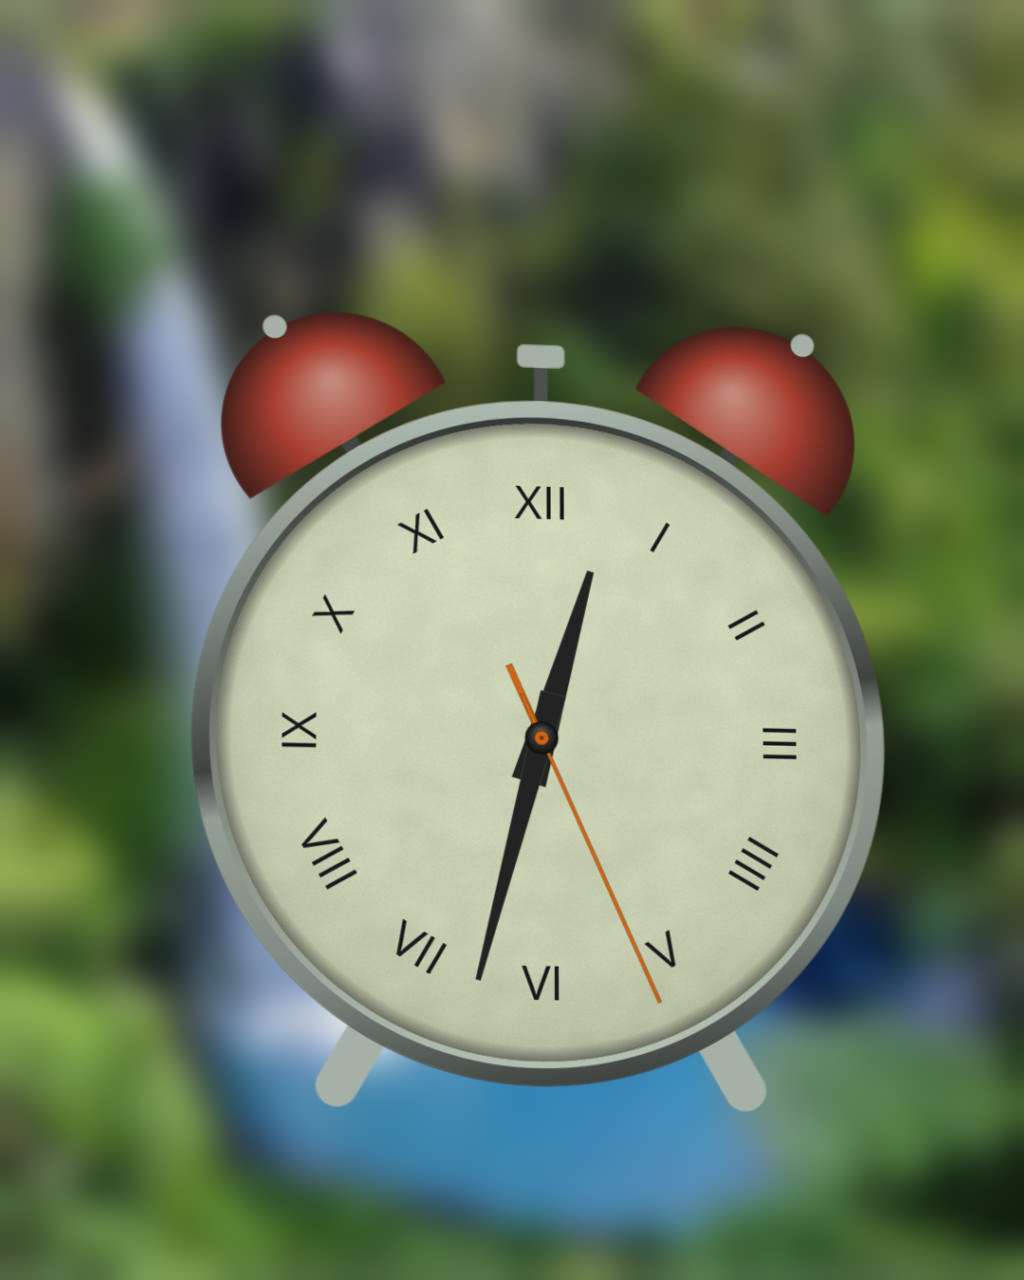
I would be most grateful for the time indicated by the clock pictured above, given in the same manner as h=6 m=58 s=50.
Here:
h=12 m=32 s=26
